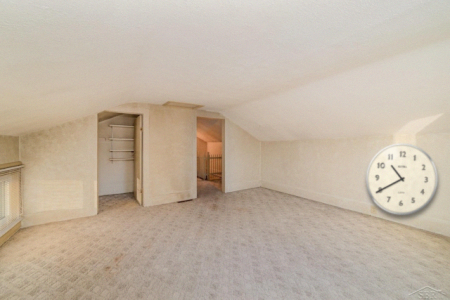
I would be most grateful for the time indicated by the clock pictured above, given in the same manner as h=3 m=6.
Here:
h=10 m=40
